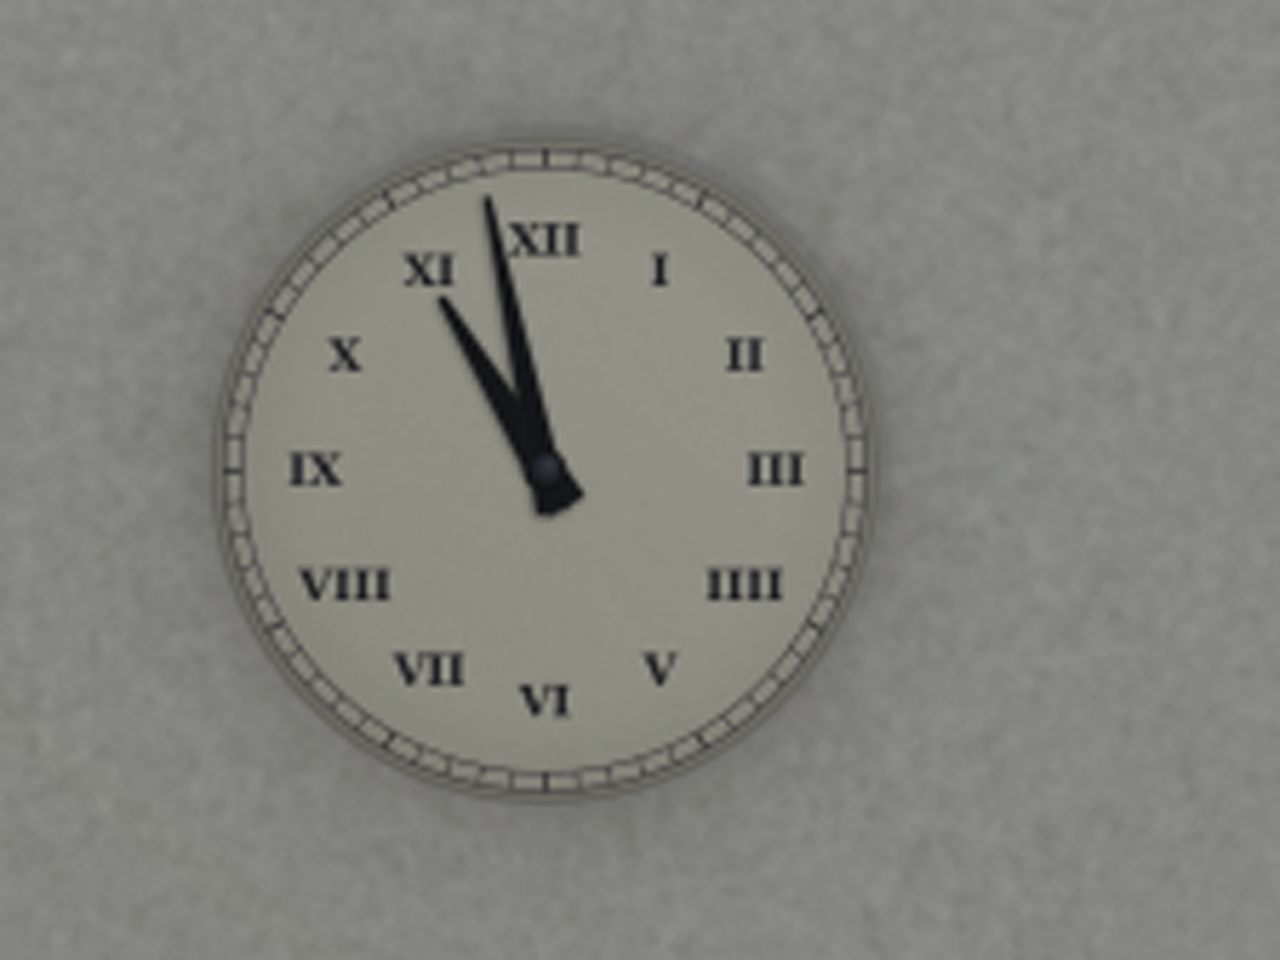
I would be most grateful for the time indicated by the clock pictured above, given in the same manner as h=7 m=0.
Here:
h=10 m=58
